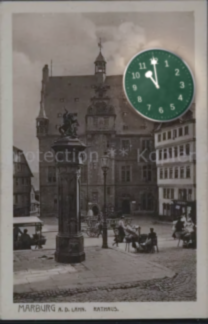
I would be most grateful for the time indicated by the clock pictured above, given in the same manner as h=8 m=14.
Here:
h=11 m=0
